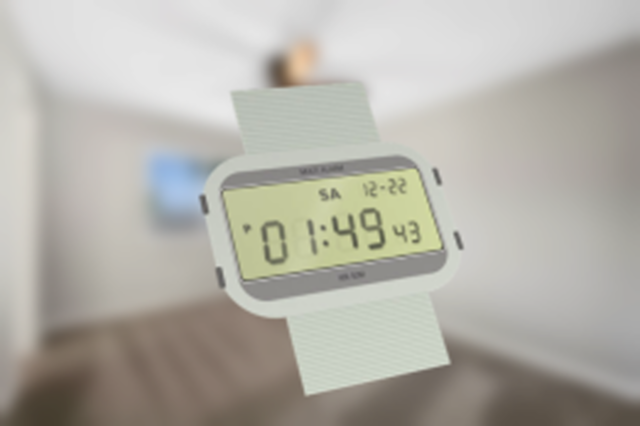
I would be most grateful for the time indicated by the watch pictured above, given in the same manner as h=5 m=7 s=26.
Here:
h=1 m=49 s=43
